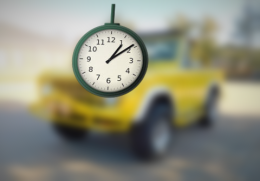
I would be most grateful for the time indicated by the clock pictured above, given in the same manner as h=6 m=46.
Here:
h=1 m=9
